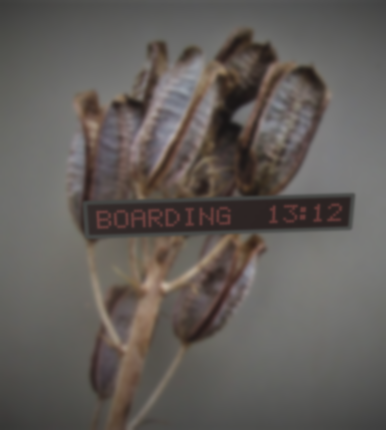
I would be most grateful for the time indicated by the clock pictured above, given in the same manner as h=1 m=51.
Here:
h=13 m=12
